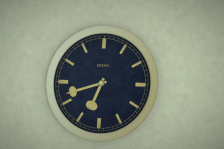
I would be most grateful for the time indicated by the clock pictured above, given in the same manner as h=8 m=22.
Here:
h=6 m=42
